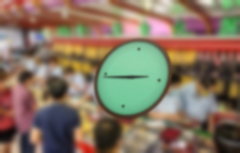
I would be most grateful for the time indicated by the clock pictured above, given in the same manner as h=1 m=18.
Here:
h=2 m=44
